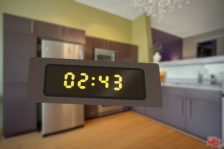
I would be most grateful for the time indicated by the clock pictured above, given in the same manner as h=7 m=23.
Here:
h=2 m=43
